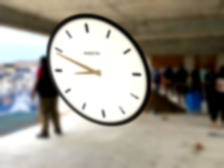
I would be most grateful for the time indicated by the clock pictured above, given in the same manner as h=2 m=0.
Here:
h=8 m=49
